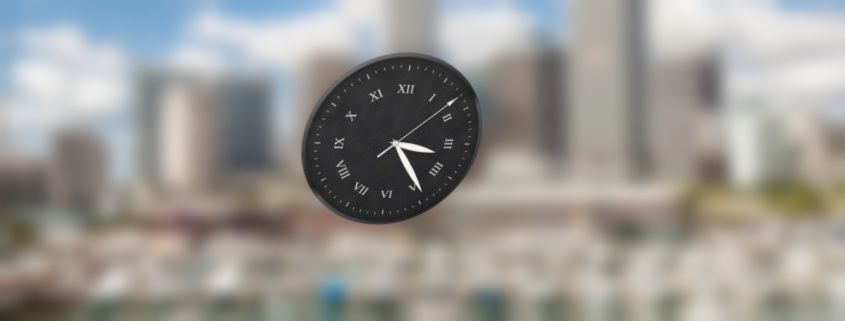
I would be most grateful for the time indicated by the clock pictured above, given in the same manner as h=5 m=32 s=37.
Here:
h=3 m=24 s=8
